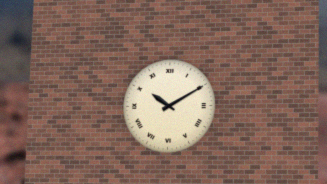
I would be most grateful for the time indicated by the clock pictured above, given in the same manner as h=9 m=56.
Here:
h=10 m=10
